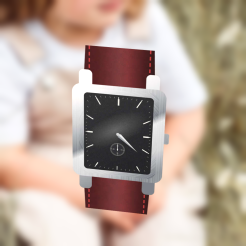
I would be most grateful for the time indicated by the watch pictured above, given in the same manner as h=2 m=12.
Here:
h=4 m=22
